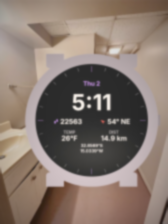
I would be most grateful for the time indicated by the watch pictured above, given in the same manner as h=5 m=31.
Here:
h=5 m=11
